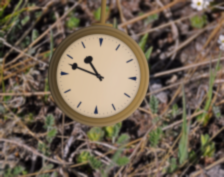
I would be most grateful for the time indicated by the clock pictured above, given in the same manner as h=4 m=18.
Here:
h=10 m=48
